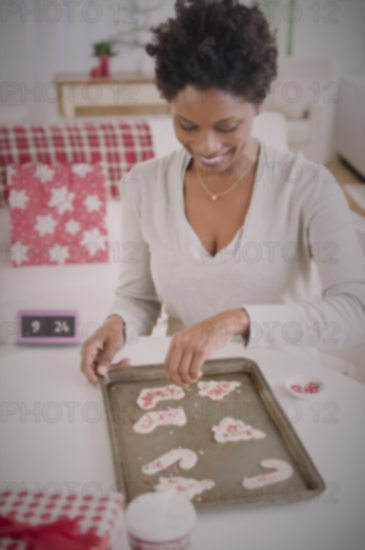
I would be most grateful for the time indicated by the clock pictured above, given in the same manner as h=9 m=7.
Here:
h=9 m=24
